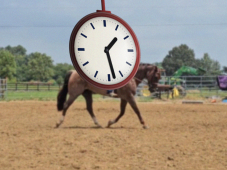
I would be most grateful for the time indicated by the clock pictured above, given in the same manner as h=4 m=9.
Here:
h=1 m=28
